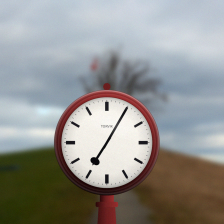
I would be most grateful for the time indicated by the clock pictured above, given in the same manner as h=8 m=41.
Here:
h=7 m=5
